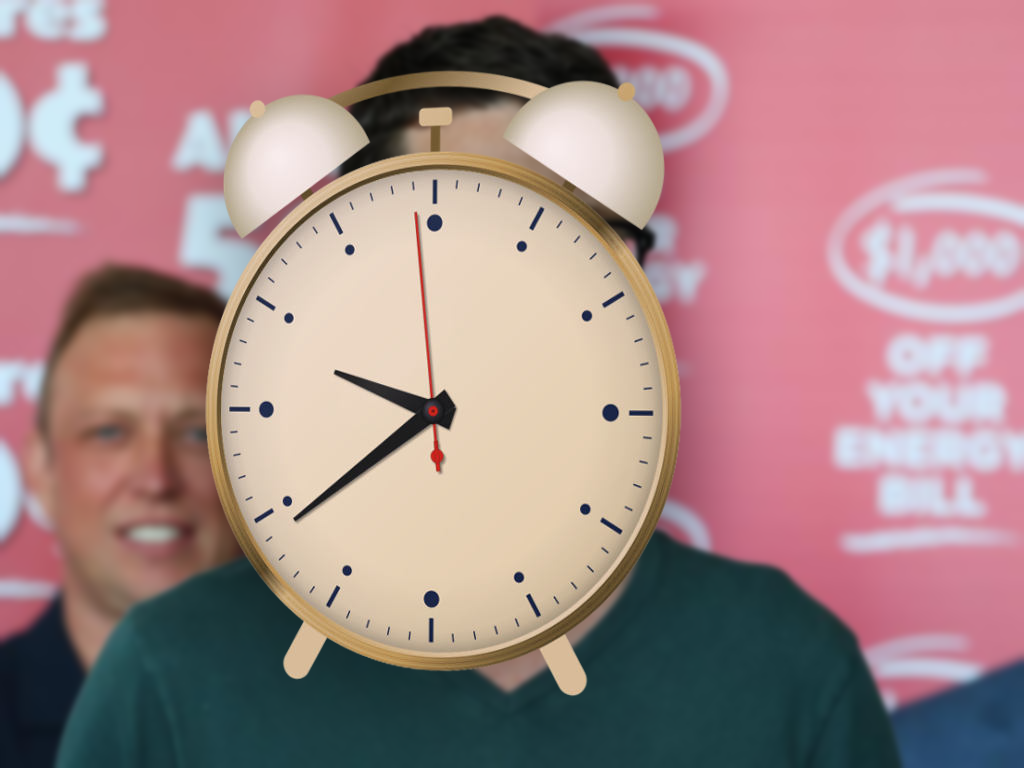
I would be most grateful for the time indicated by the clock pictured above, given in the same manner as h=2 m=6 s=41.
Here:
h=9 m=38 s=59
